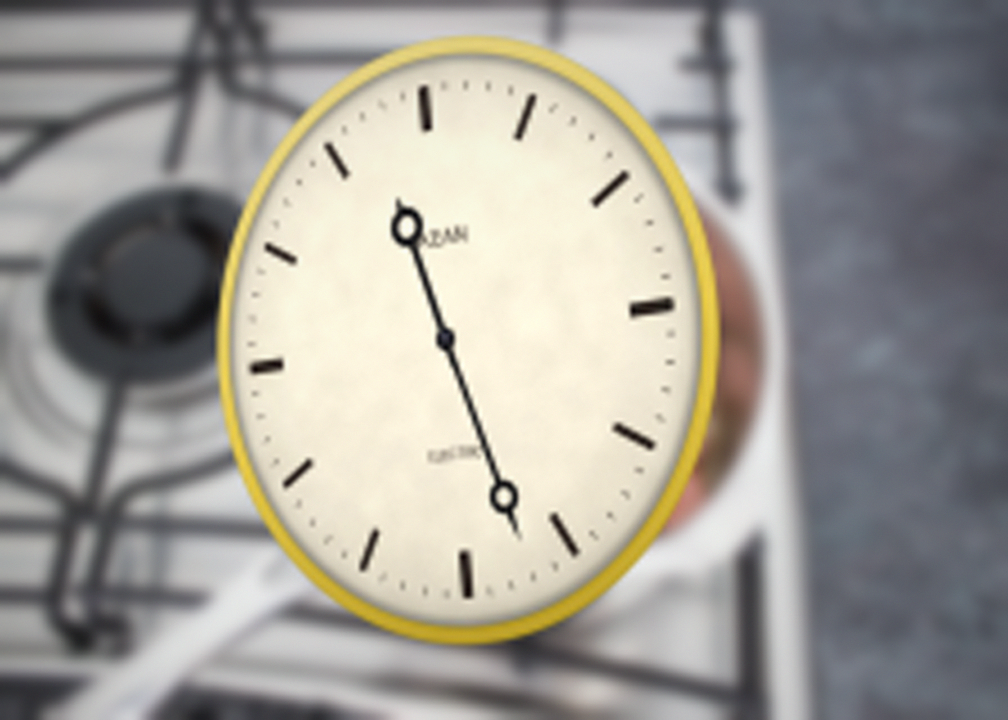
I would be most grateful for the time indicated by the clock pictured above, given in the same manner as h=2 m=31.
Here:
h=11 m=27
